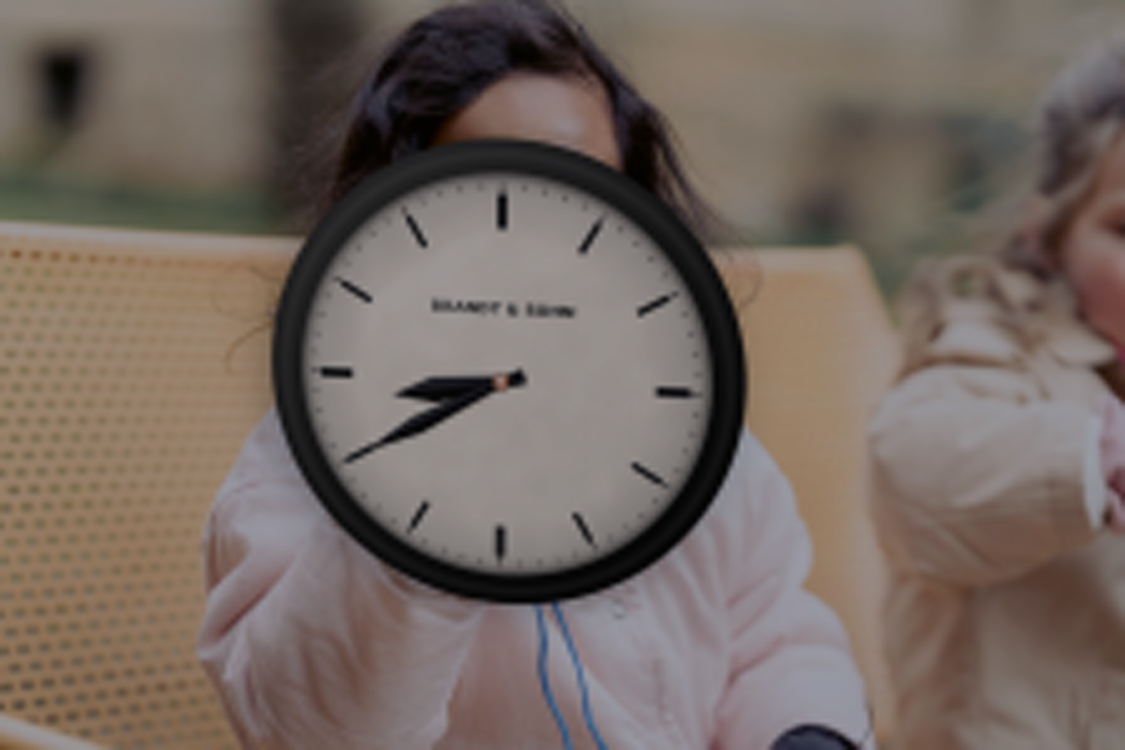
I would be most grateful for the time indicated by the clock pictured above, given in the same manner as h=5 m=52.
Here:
h=8 m=40
